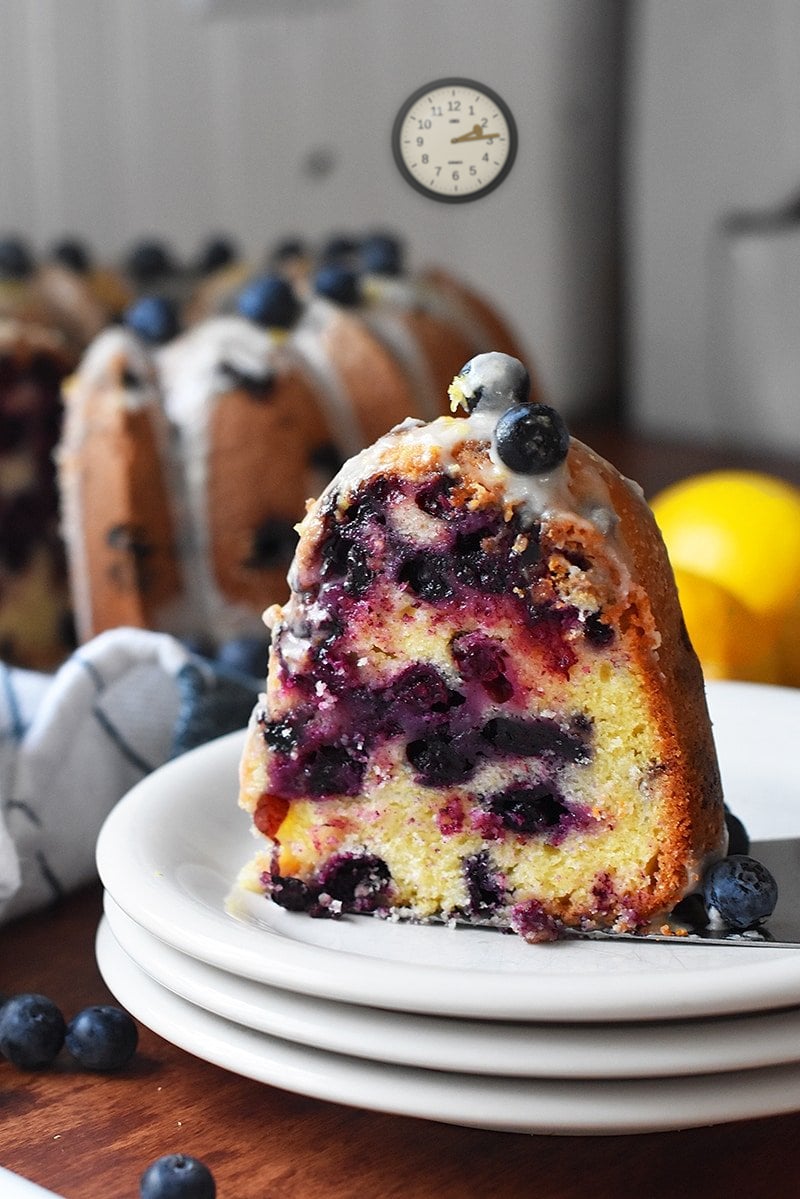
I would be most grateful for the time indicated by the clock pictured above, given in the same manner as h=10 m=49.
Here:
h=2 m=14
